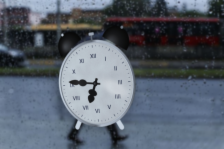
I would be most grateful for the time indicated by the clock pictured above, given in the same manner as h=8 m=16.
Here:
h=6 m=46
